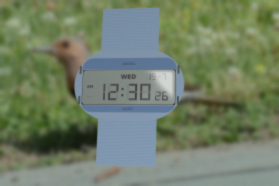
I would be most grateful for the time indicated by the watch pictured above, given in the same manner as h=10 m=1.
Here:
h=12 m=30
